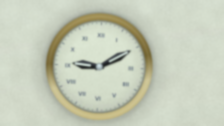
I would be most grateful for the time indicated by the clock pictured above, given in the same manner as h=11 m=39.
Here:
h=9 m=10
